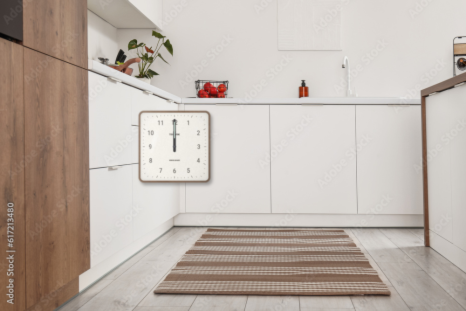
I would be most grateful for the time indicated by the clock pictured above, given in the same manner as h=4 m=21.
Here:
h=12 m=0
